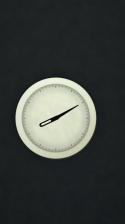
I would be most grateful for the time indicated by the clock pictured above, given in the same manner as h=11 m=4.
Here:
h=8 m=10
